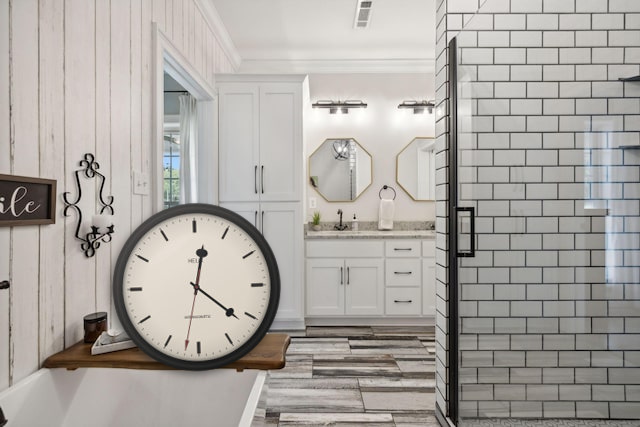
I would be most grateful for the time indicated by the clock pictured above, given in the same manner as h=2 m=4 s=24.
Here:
h=12 m=21 s=32
